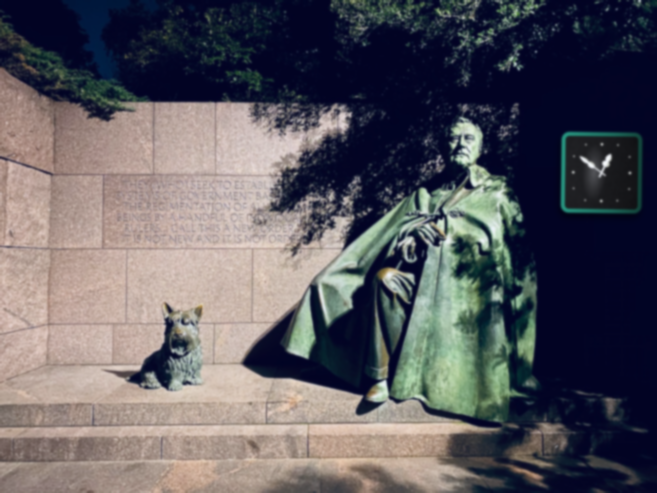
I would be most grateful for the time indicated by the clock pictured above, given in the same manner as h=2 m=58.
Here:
h=12 m=51
